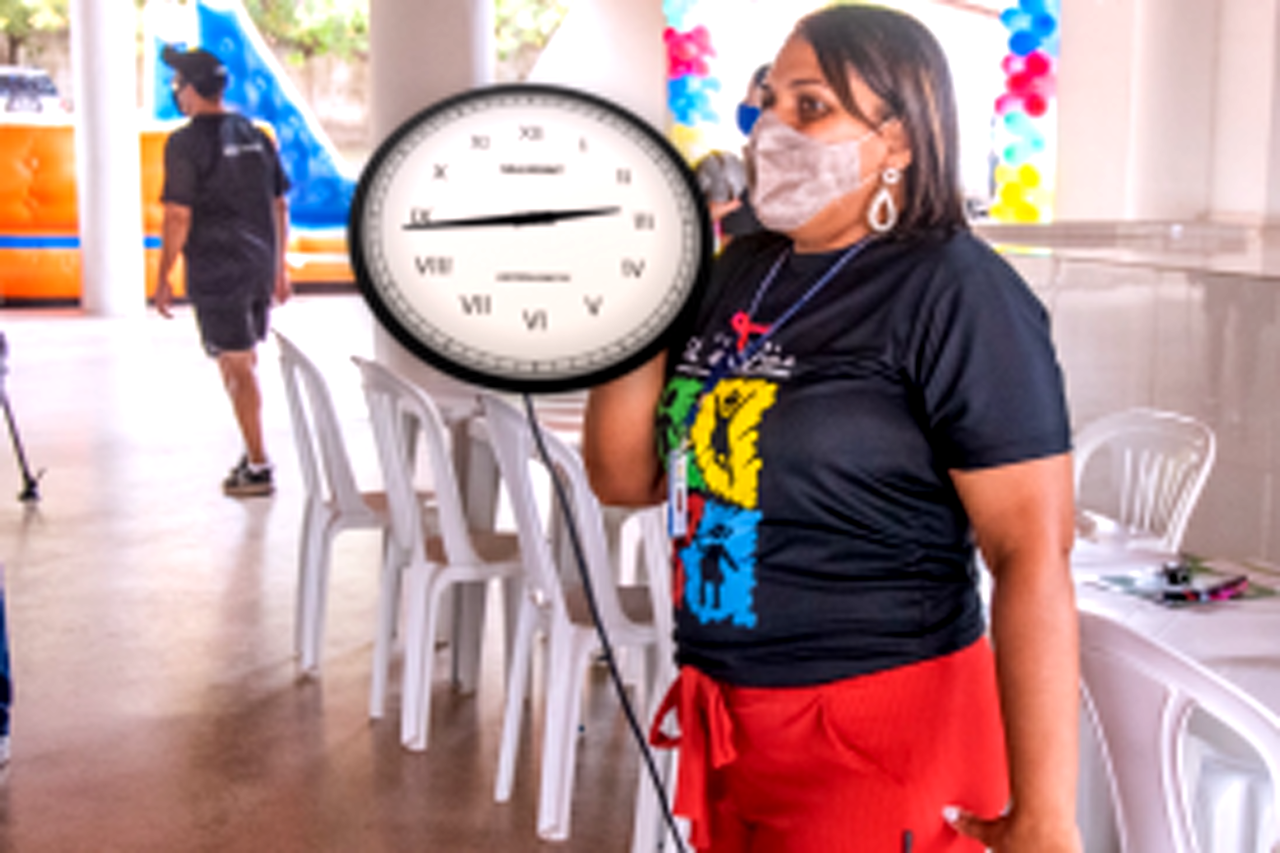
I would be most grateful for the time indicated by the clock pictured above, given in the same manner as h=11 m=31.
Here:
h=2 m=44
